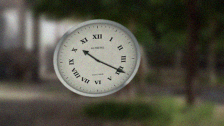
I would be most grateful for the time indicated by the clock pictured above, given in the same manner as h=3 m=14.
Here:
h=10 m=20
